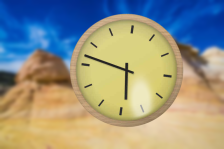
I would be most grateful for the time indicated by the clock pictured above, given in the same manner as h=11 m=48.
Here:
h=5 m=47
